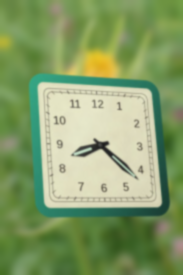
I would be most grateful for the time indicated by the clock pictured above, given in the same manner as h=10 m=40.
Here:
h=8 m=22
